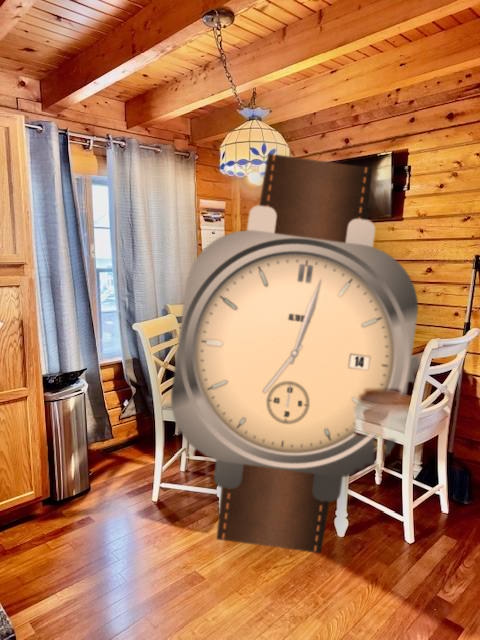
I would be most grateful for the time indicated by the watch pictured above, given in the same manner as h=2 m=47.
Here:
h=7 m=2
